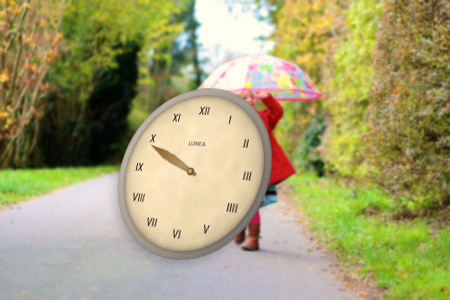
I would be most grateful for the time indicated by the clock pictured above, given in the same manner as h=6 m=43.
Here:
h=9 m=49
